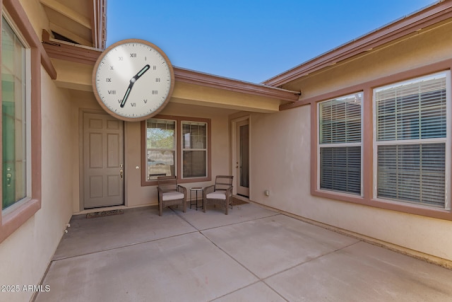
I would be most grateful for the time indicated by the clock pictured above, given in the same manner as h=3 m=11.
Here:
h=1 m=34
